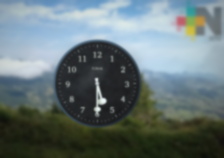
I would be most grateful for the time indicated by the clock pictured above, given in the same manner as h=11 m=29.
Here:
h=5 m=30
